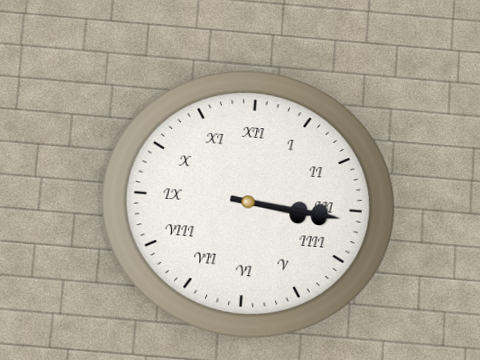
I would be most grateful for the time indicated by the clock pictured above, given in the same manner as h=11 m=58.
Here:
h=3 m=16
